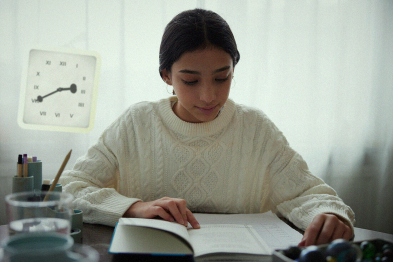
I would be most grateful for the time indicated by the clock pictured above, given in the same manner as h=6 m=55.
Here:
h=2 m=40
